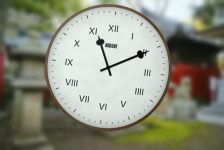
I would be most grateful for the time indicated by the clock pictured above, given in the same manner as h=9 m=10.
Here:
h=11 m=10
